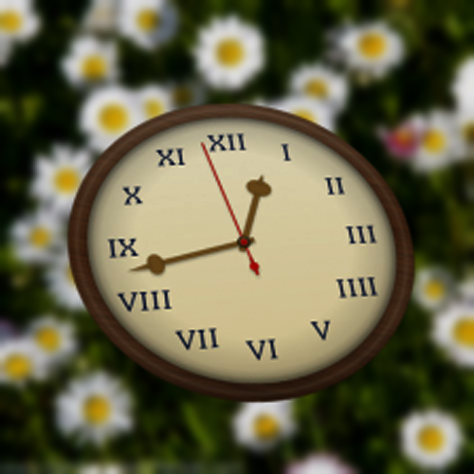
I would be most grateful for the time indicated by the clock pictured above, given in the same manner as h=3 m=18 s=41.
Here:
h=12 m=42 s=58
